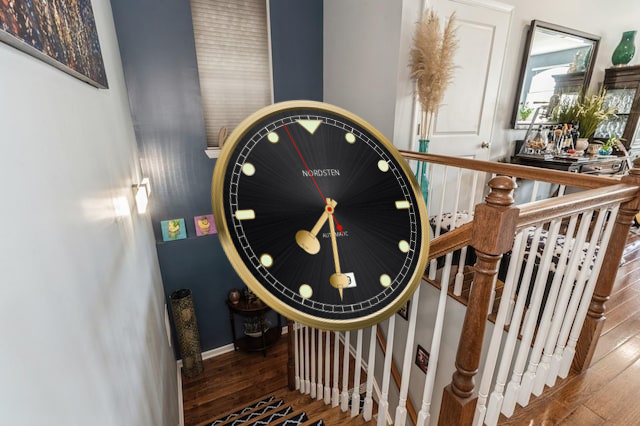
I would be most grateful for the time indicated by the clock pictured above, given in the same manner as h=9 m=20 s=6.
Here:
h=7 m=30 s=57
